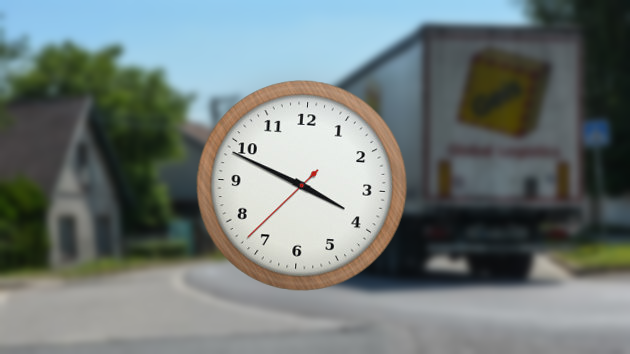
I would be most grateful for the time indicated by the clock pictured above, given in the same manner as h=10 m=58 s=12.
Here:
h=3 m=48 s=37
